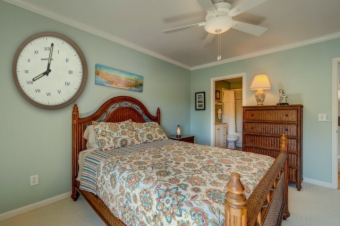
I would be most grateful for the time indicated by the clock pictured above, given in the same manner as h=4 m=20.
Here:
h=8 m=2
